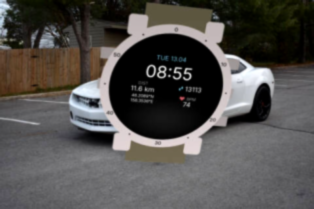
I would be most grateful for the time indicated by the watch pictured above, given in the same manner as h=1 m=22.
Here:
h=8 m=55
